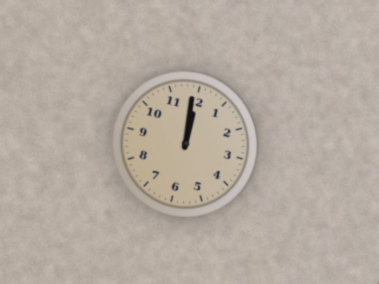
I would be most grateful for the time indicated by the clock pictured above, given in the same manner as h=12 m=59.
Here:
h=11 m=59
